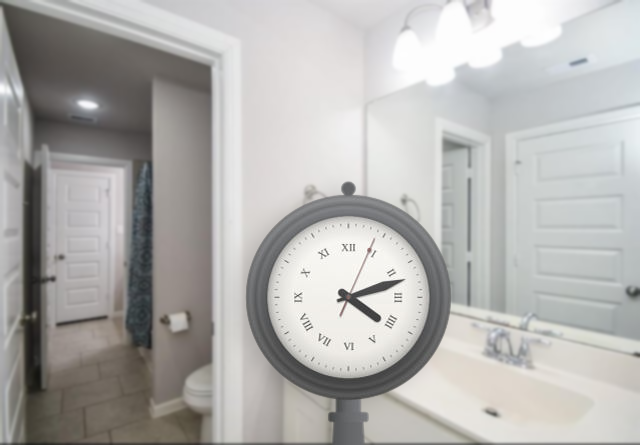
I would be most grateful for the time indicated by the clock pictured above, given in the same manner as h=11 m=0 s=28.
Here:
h=4 m=12 s=4
